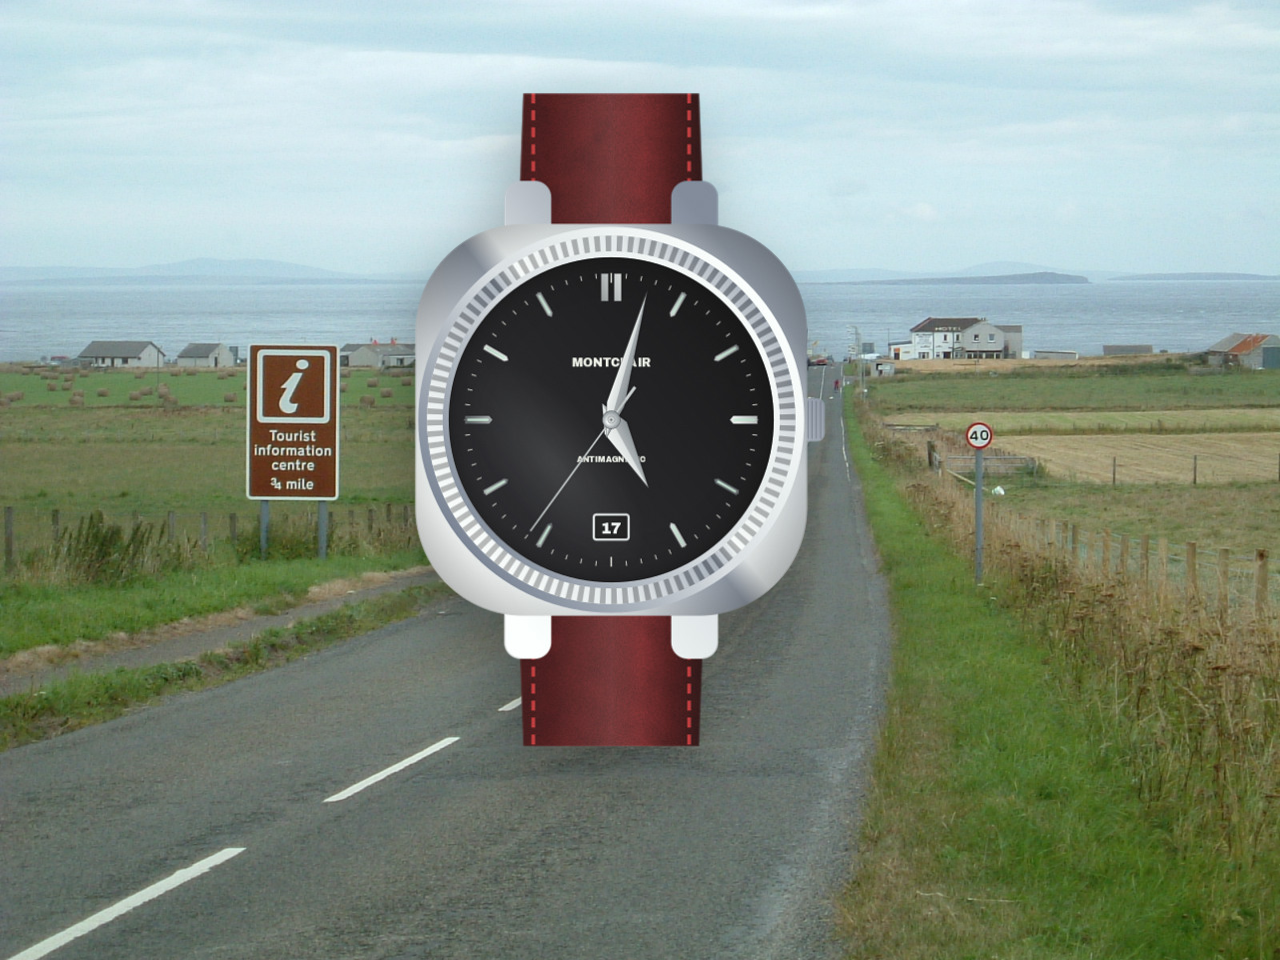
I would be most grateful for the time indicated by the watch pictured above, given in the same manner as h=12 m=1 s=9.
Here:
h=5 m=2 s=36
